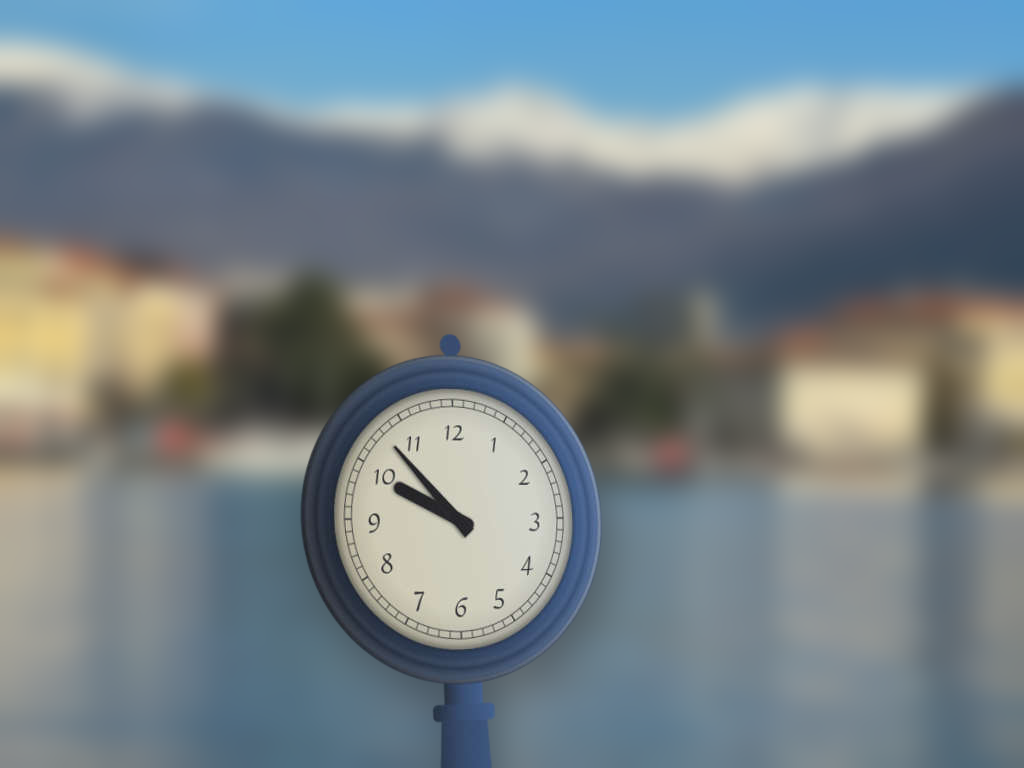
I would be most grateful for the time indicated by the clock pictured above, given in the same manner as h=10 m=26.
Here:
h=9 m=53
